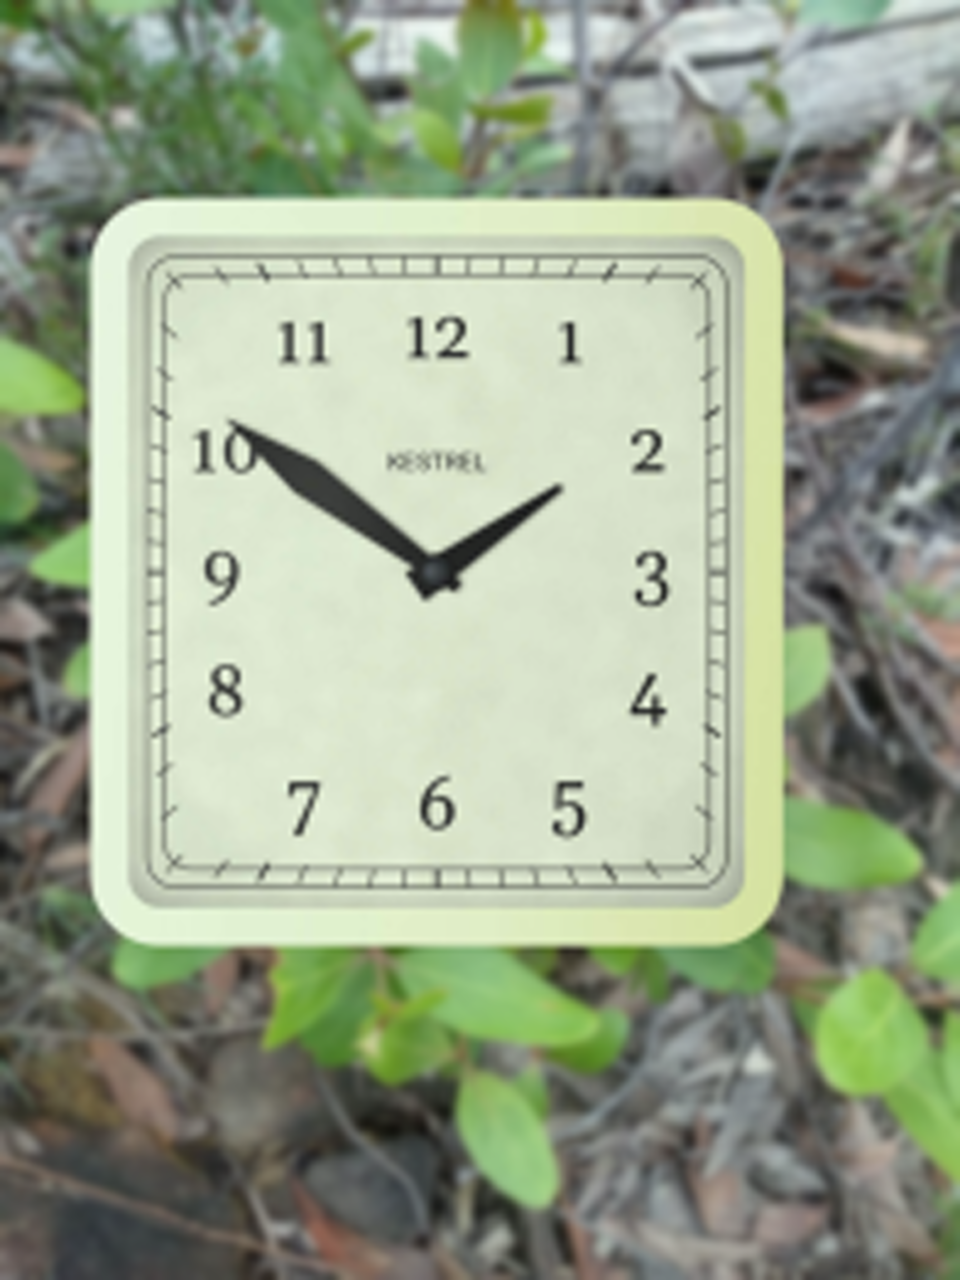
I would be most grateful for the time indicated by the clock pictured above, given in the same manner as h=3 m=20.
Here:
h=1 m=51
